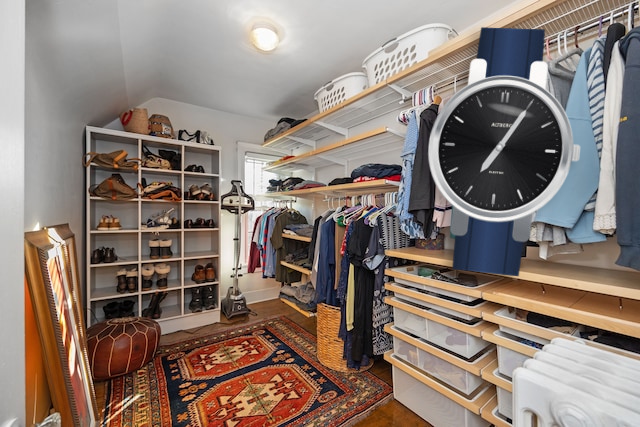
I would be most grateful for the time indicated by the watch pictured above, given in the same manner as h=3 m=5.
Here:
h=7 m=5
